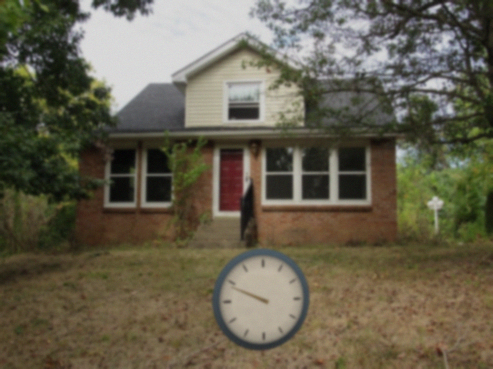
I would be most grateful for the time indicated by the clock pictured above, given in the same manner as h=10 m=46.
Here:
h=9 m=49
